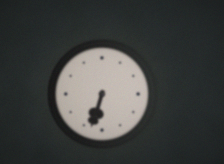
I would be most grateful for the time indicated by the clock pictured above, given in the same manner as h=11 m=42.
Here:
h=6 m=33
